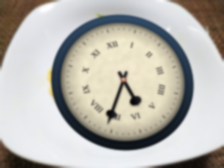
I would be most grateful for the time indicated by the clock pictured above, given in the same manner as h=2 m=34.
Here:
h=5 m=36
